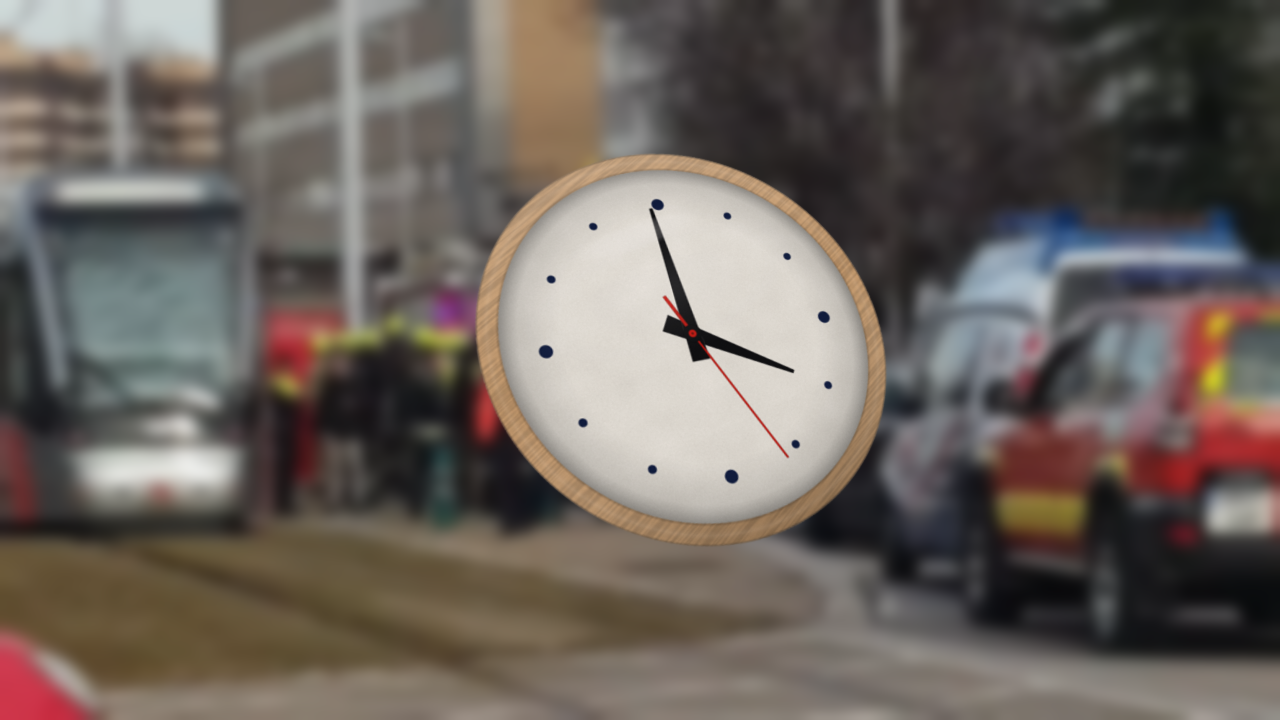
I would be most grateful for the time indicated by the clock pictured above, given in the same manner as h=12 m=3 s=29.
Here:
h=3 m=59 s=26
